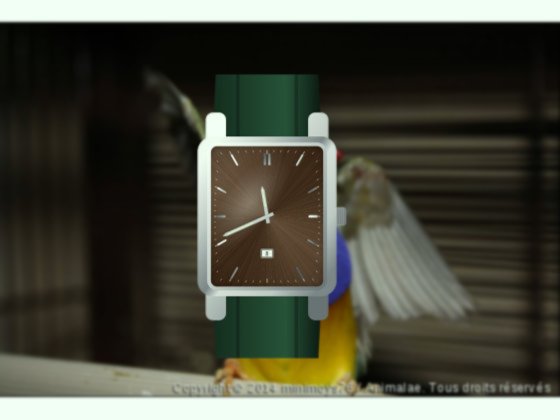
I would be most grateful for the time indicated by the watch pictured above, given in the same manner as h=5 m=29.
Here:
h=11 m=41
